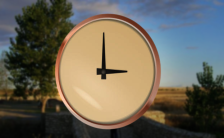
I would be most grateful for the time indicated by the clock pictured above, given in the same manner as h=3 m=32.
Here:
h=3 m=0
